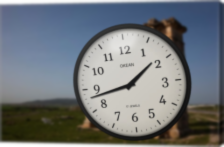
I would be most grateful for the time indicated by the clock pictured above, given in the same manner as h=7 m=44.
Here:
h=1 m=43
